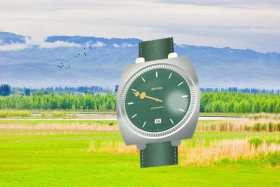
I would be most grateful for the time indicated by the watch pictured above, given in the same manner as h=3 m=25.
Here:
h=9 m=49
